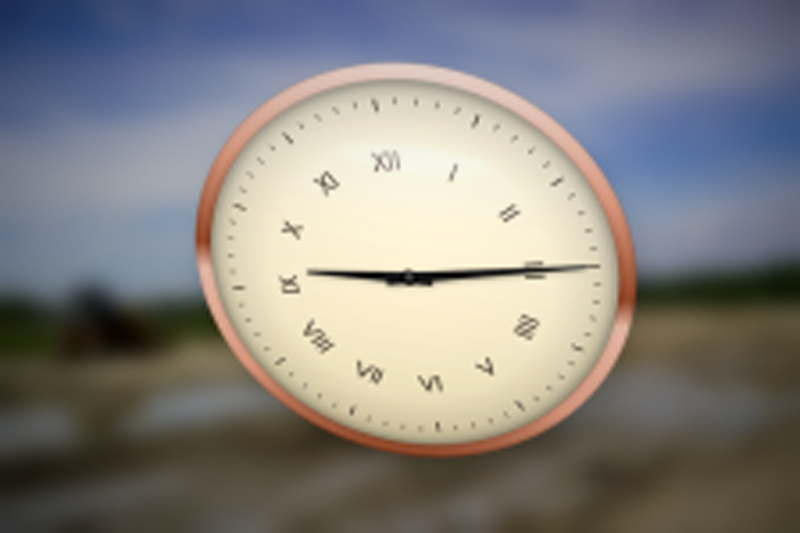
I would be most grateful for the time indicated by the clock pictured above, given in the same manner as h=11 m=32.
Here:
h=9 m=15
